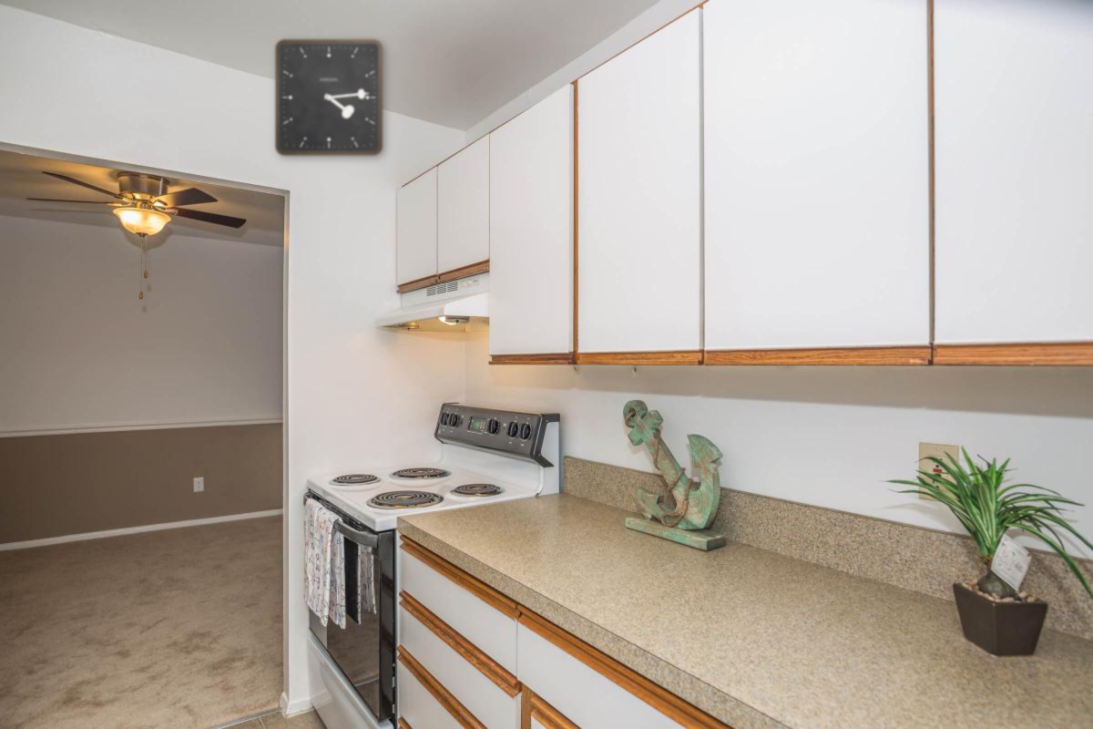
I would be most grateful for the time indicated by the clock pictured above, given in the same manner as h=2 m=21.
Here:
h=4 m=14
